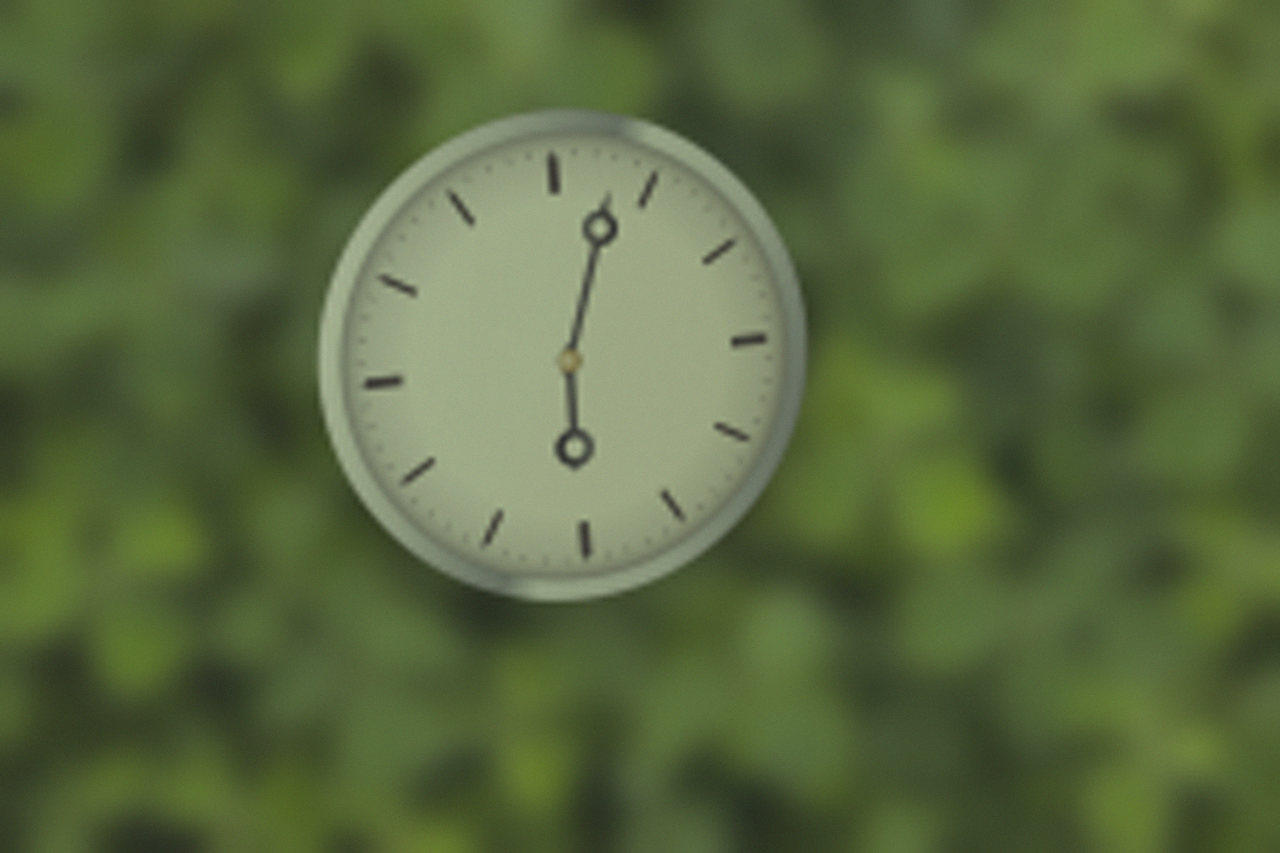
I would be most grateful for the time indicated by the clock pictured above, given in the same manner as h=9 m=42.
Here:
h=6 m=3
